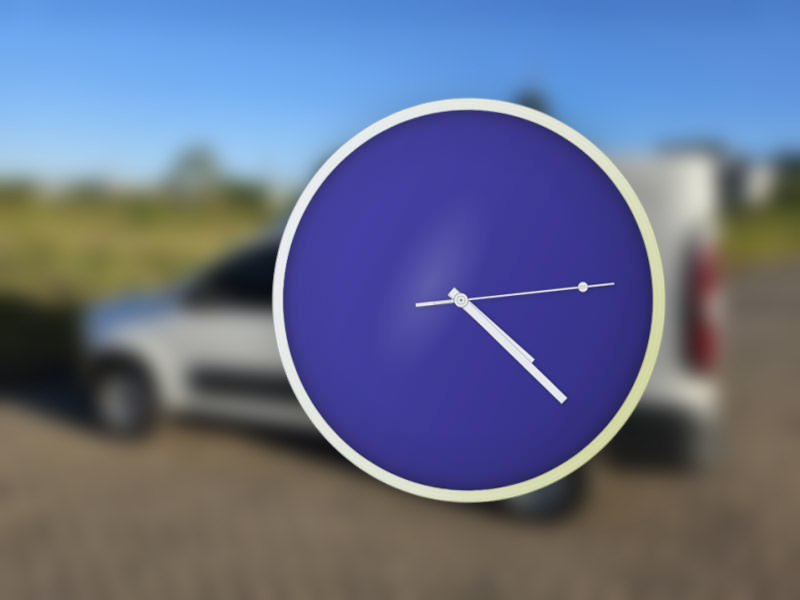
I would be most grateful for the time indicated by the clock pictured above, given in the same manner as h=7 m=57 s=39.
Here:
h=4 m=22 s=14
